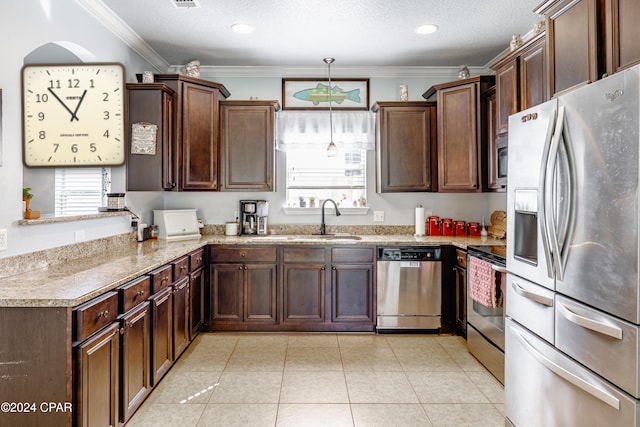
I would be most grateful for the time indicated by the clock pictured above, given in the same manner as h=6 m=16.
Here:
h=12 m=53
